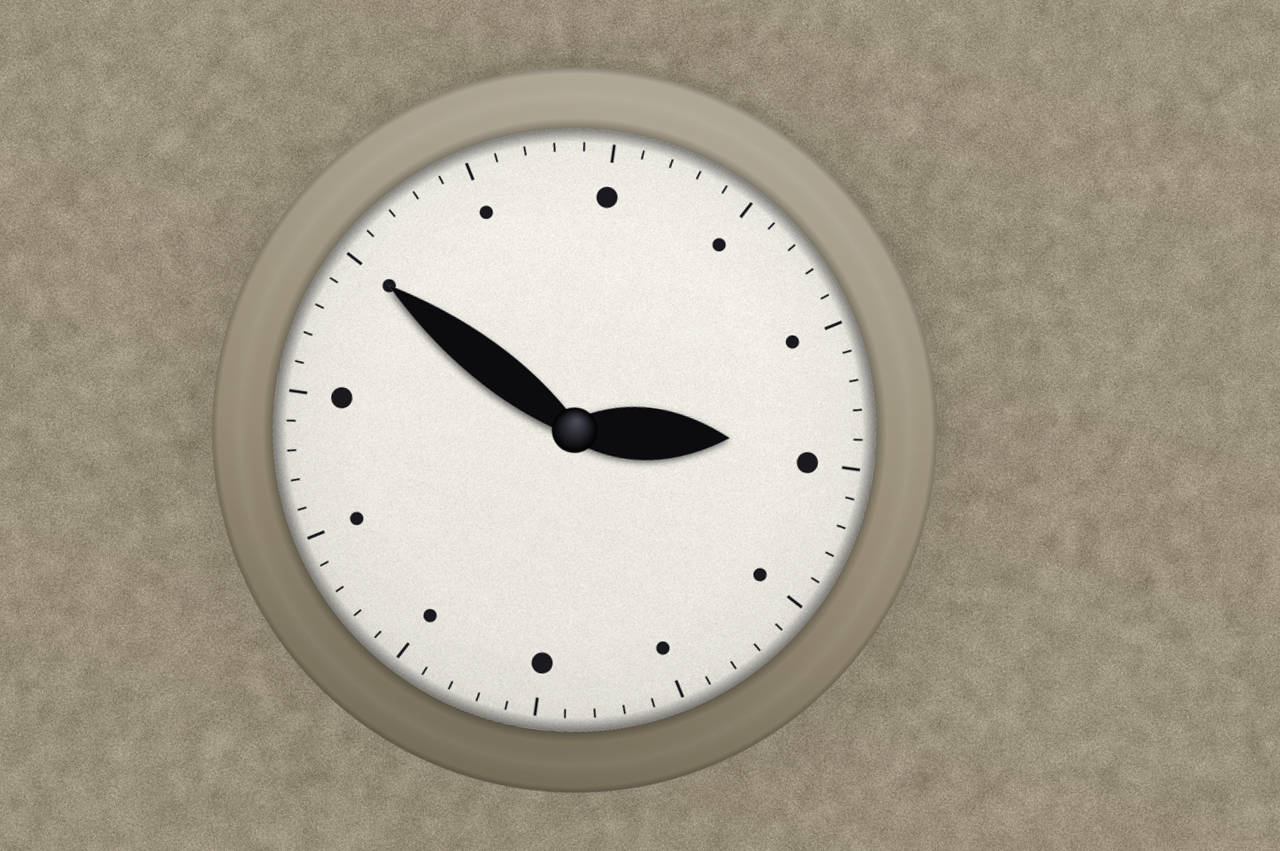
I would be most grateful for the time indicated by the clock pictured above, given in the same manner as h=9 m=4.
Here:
h=2 m=50
